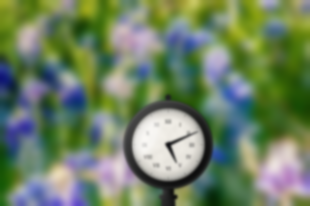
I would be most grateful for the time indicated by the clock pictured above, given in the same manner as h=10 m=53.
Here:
h=5 m=11
